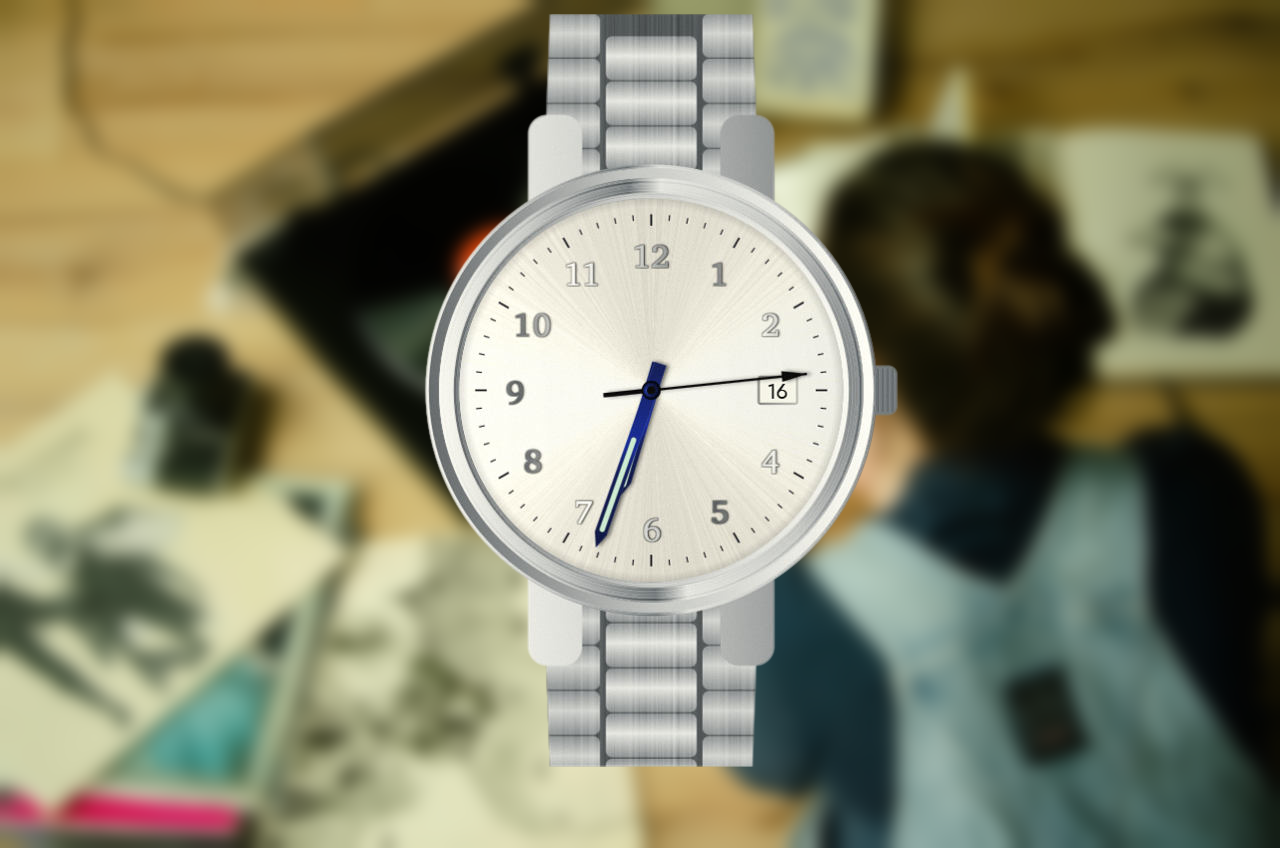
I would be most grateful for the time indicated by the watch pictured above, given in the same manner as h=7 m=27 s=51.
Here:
h=6 m=33 s=14
